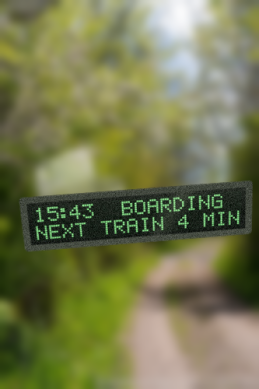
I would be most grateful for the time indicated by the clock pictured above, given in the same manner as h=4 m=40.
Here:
h=15 m=43
